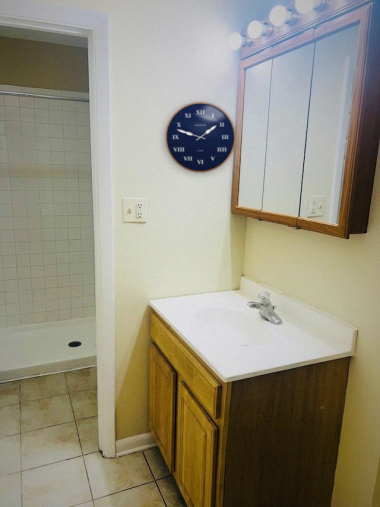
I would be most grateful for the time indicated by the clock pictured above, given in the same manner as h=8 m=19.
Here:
h=1 m=48
